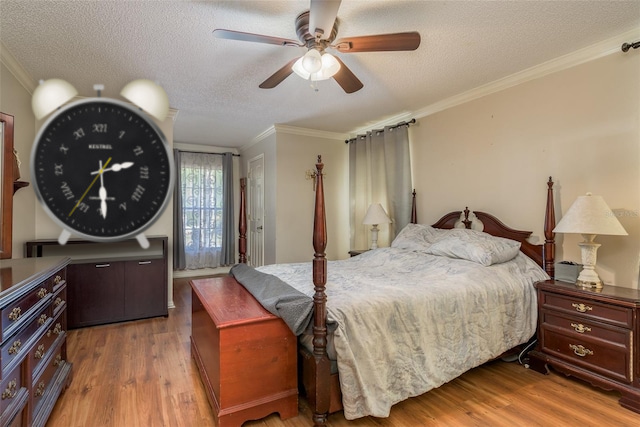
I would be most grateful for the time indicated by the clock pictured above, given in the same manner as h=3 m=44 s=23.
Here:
h=2 m=29 s=36
